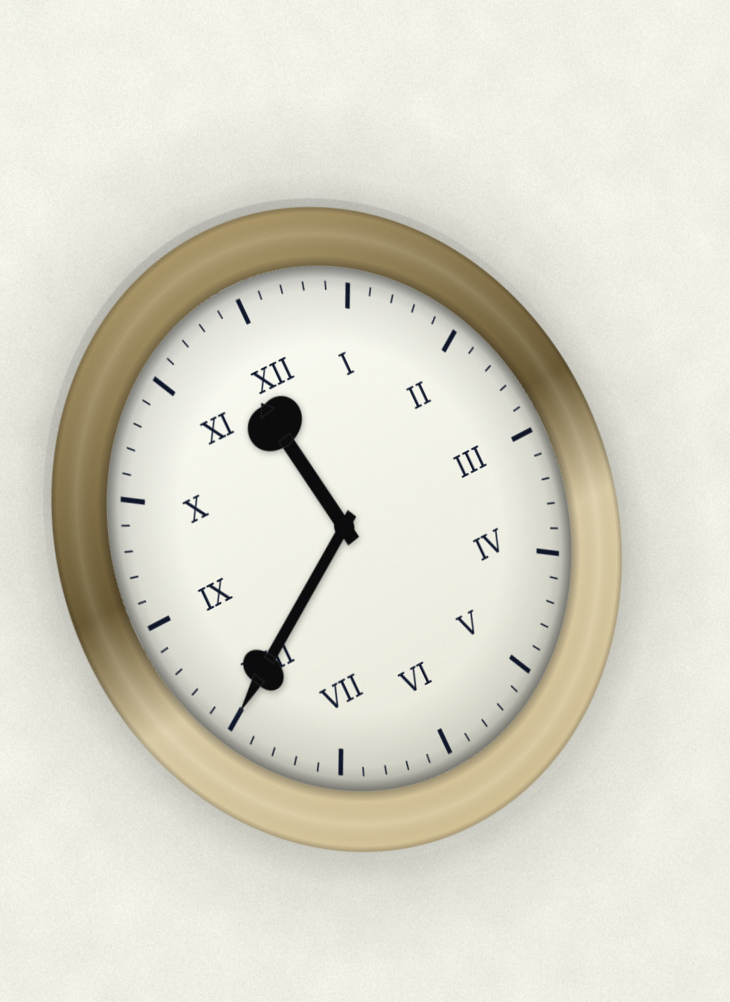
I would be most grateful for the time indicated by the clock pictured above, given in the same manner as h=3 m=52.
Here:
h=11 m=40
